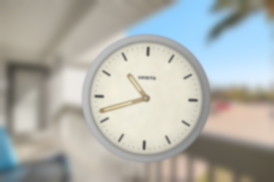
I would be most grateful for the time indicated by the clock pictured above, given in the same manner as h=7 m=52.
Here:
h=10 m=42
